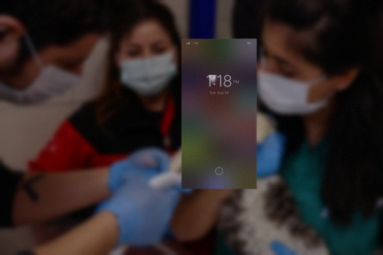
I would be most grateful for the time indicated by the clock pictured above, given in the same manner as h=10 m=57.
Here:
h=1 m=18
